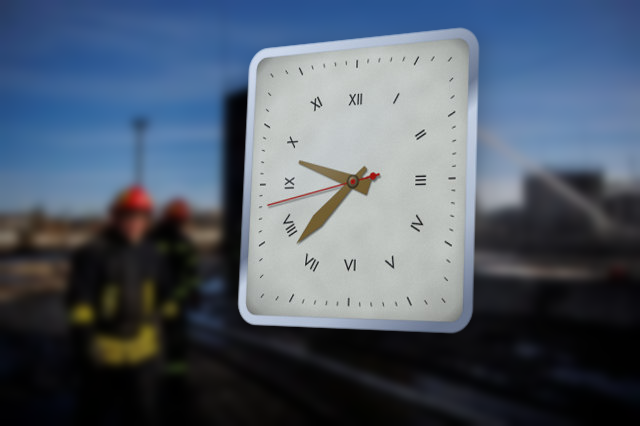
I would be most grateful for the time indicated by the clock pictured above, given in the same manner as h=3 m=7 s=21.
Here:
h=9 m=37 s=43
